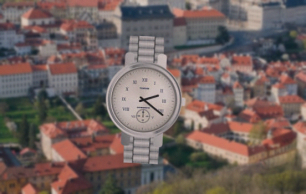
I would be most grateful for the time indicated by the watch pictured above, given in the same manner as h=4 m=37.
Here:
h=2 m=21
